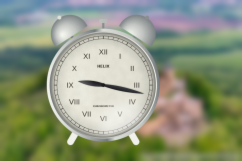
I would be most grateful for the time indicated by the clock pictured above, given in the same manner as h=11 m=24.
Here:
h=9 m=17
